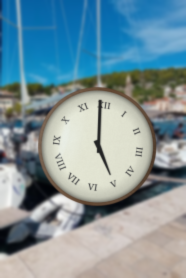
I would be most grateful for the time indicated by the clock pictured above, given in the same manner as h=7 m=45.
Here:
h=4 m=59
